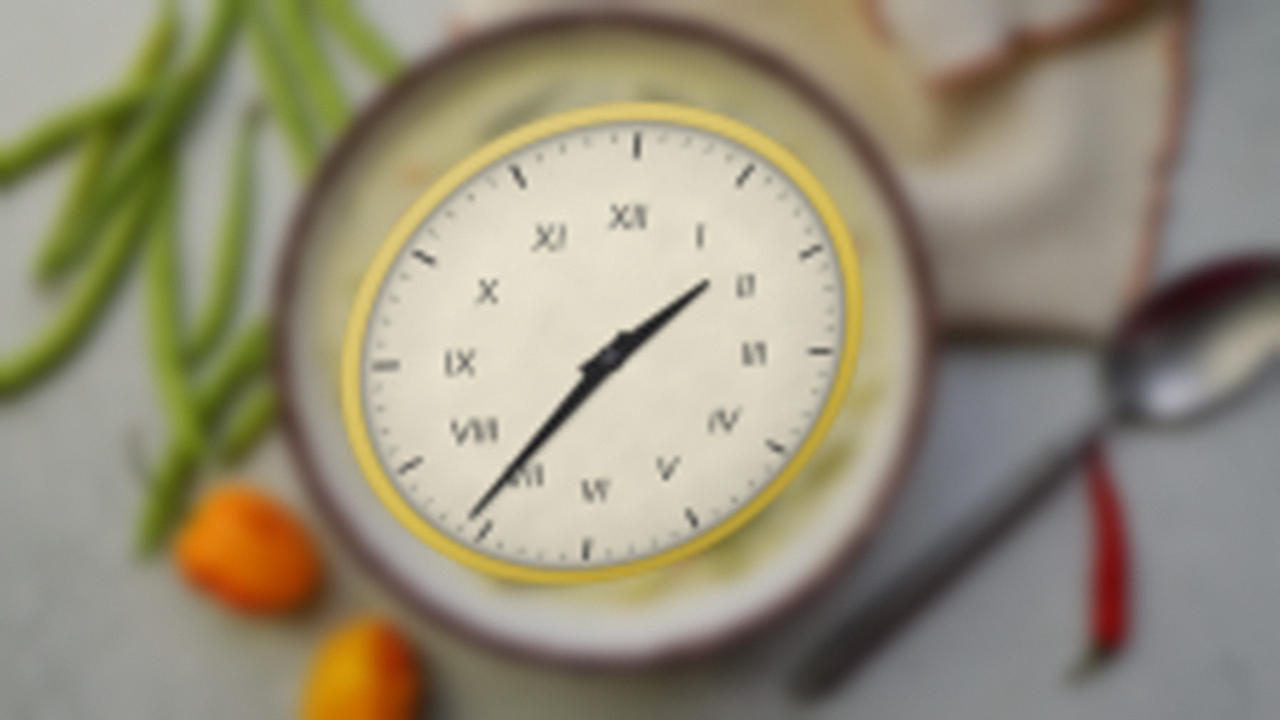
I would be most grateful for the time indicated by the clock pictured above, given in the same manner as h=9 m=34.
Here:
h=1 m=36
